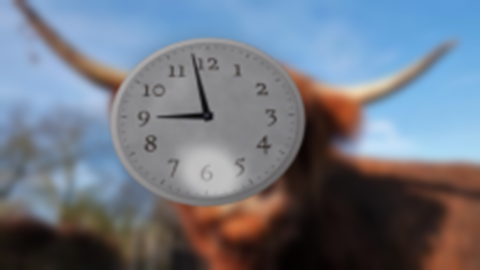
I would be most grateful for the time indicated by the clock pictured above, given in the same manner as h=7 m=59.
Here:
h=8 m=58
